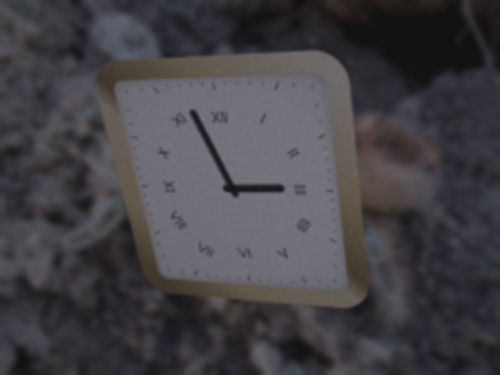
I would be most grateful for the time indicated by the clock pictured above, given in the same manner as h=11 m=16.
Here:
h=2 m=57
